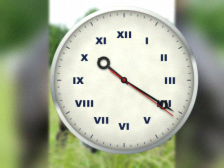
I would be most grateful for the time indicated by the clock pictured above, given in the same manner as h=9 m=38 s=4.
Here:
h=10 m=20 s=21
